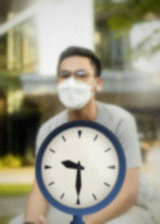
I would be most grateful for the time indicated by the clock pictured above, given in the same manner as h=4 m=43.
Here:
h=9 m=30
